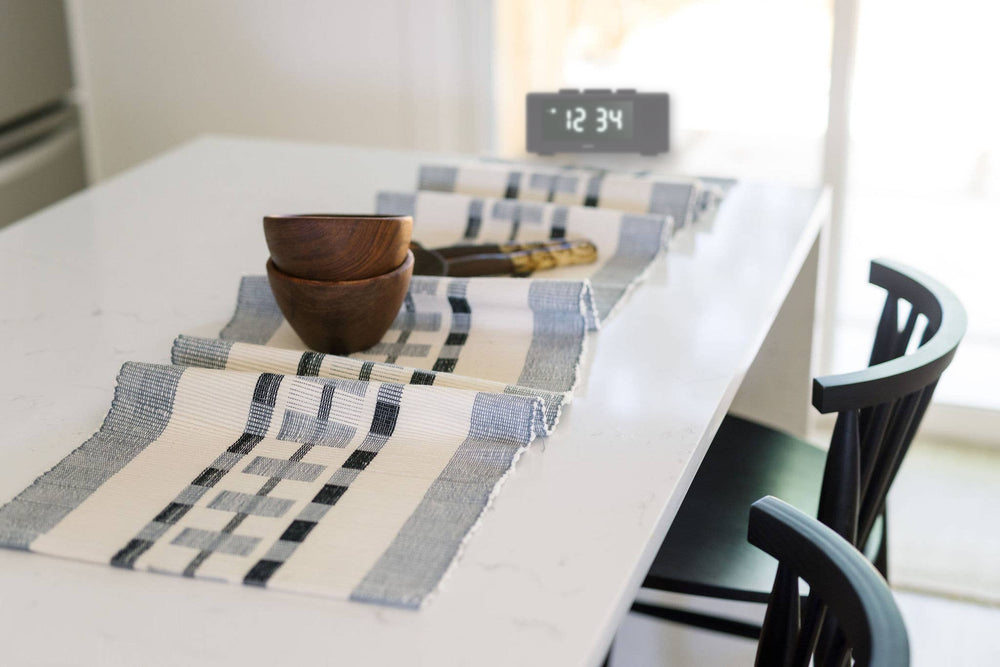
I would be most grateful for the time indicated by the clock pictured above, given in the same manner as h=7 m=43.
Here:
h=12 m=34
